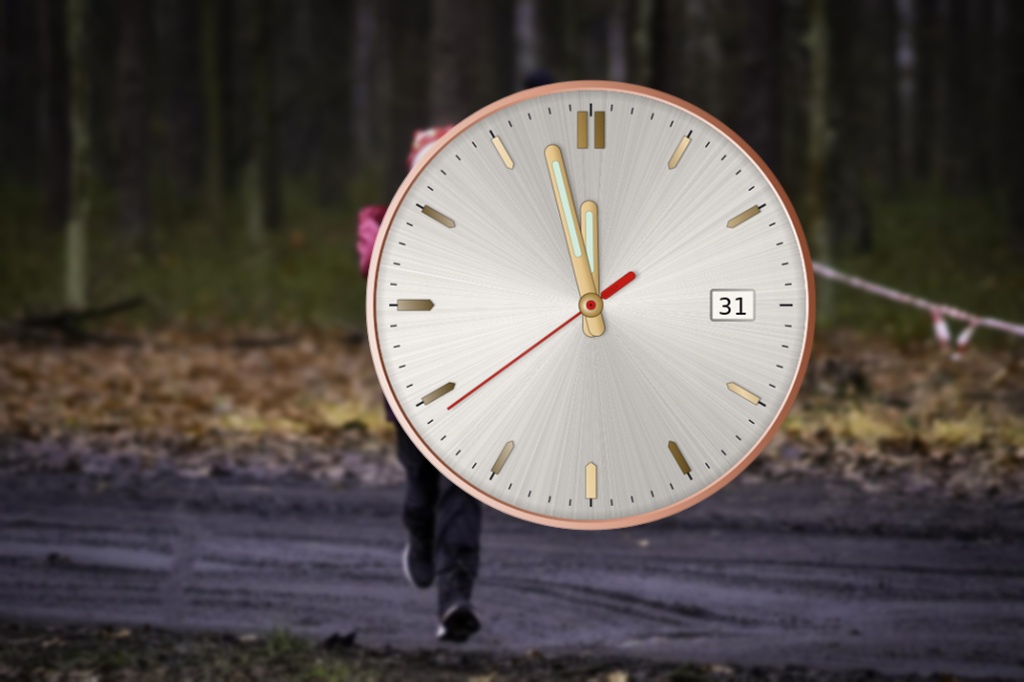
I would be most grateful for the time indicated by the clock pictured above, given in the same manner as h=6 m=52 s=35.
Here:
h=11 m=57 s=39
